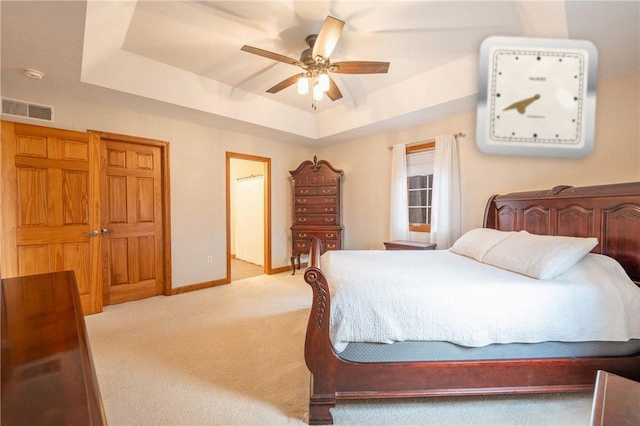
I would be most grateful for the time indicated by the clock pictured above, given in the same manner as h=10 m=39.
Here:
h=7 m=41
